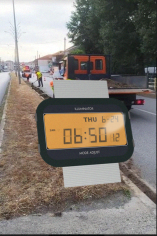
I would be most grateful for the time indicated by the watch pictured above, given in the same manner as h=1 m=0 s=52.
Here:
h=6 m=50 s=12
